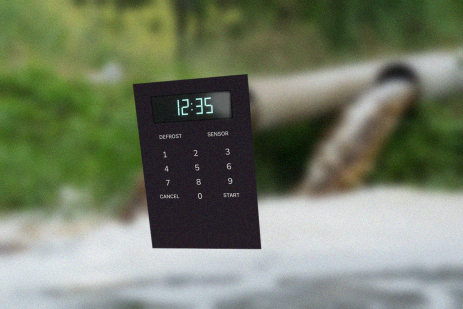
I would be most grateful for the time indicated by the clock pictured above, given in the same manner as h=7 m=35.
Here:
h=12 m=35
